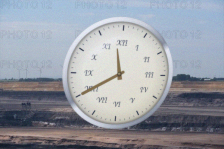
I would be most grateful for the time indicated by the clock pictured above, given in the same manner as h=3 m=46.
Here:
h=11 m=40
